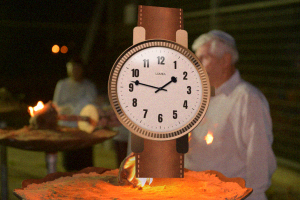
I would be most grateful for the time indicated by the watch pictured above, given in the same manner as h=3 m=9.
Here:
h=1 m=47
